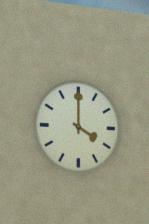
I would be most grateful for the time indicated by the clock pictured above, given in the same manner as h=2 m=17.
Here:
h=4 m=0
